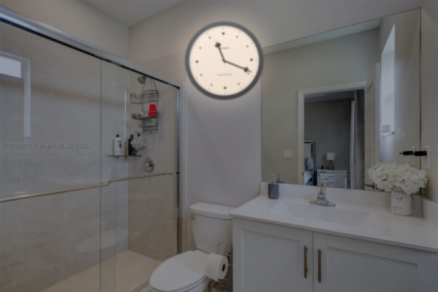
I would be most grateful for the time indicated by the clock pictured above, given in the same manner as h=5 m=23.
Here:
h=11 m=19
